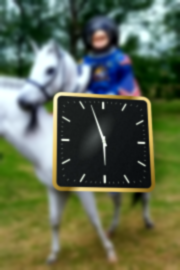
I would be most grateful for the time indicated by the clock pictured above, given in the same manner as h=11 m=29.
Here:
h=5 m=57
